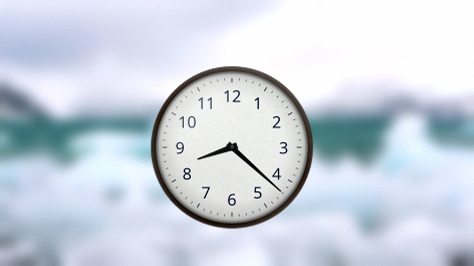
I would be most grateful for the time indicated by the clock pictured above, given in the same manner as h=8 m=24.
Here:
h=8 m=22
